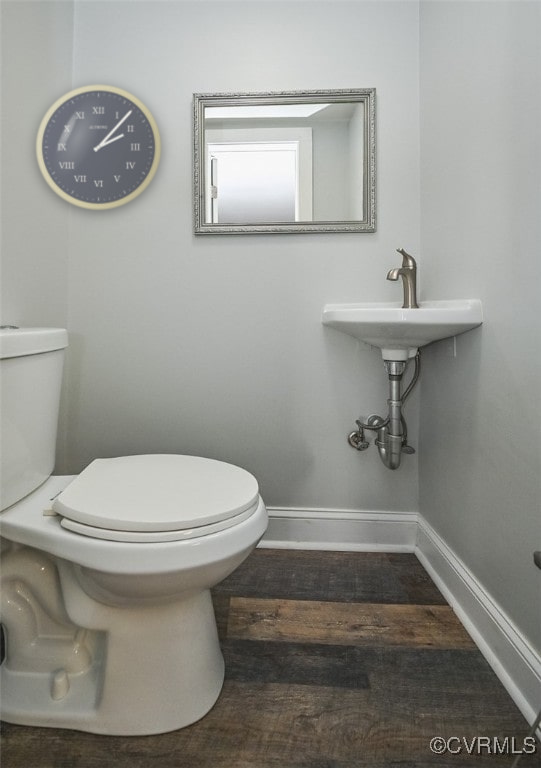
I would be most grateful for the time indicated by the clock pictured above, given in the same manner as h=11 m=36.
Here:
h=2 m=7
